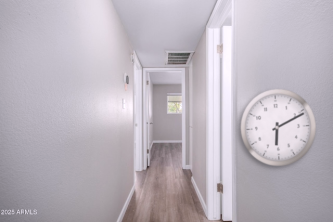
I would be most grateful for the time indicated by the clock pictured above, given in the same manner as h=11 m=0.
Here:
h=6 m=11
